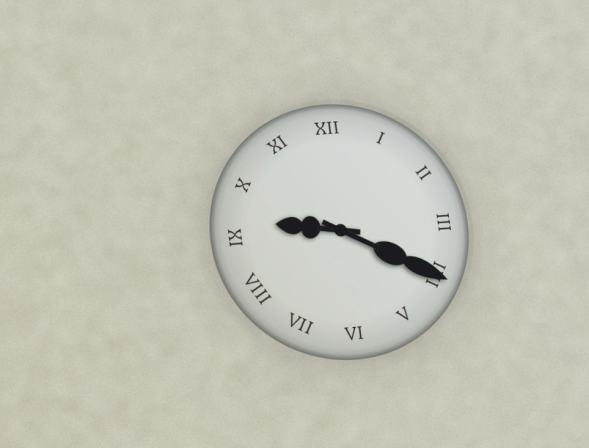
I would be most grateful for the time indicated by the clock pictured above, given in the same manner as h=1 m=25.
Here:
h=9 m=20
